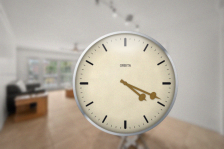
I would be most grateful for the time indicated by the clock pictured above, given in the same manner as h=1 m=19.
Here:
h=4 m=19
